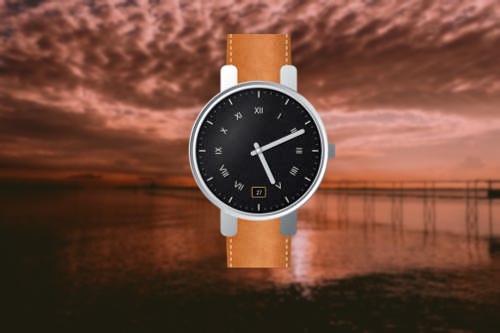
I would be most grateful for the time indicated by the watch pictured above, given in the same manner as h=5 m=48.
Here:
h=5 m=11
